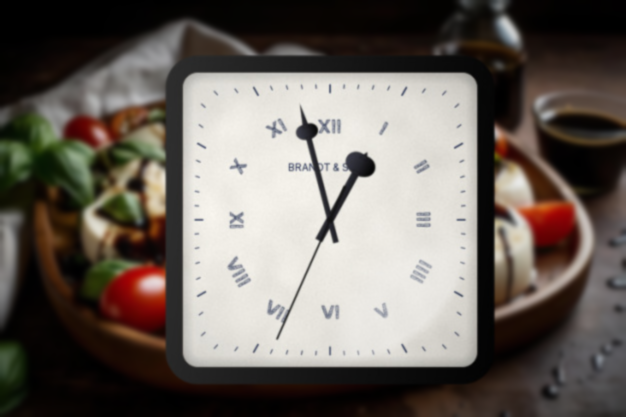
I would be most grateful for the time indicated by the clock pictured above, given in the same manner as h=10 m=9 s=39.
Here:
h=12 m=57 s=34
